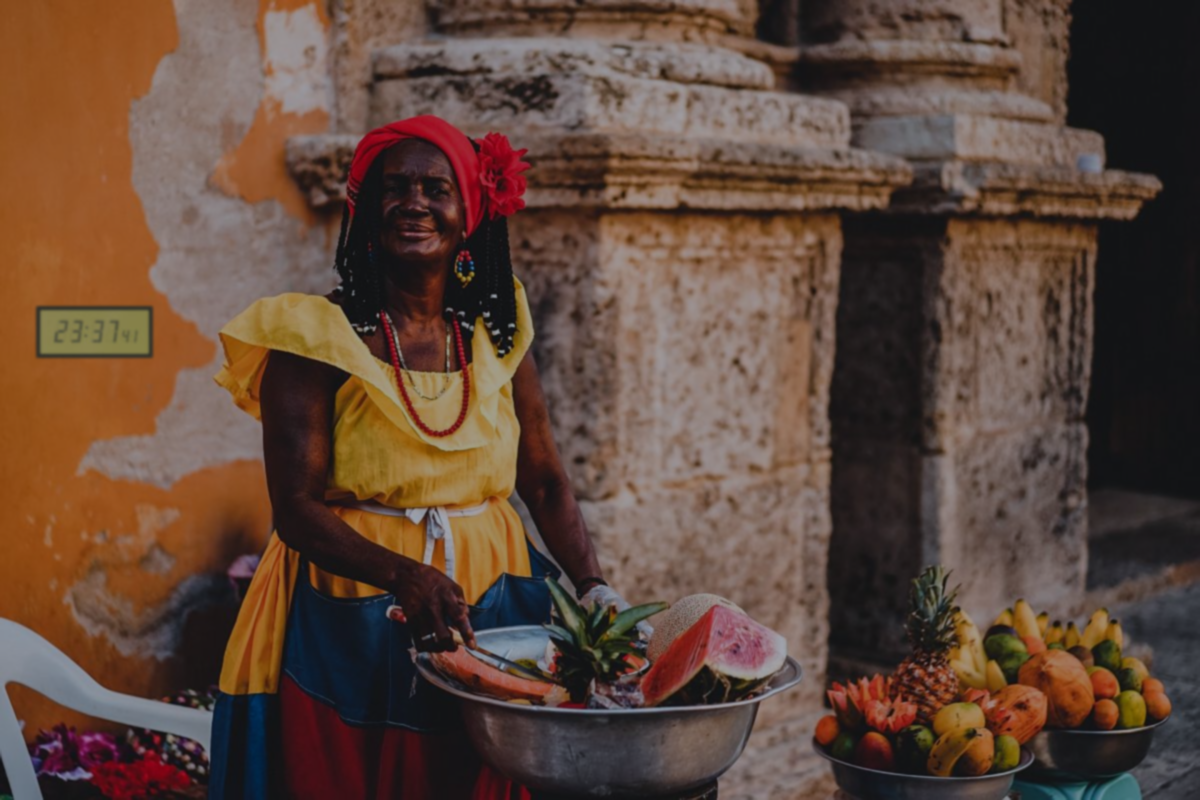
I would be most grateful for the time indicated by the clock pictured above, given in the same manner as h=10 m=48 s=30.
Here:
h=23 m=37 s=41
